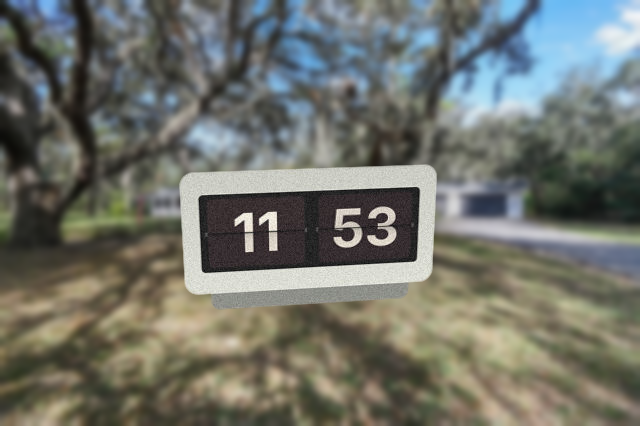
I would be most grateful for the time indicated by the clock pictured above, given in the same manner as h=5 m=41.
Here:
h=11 m=53
